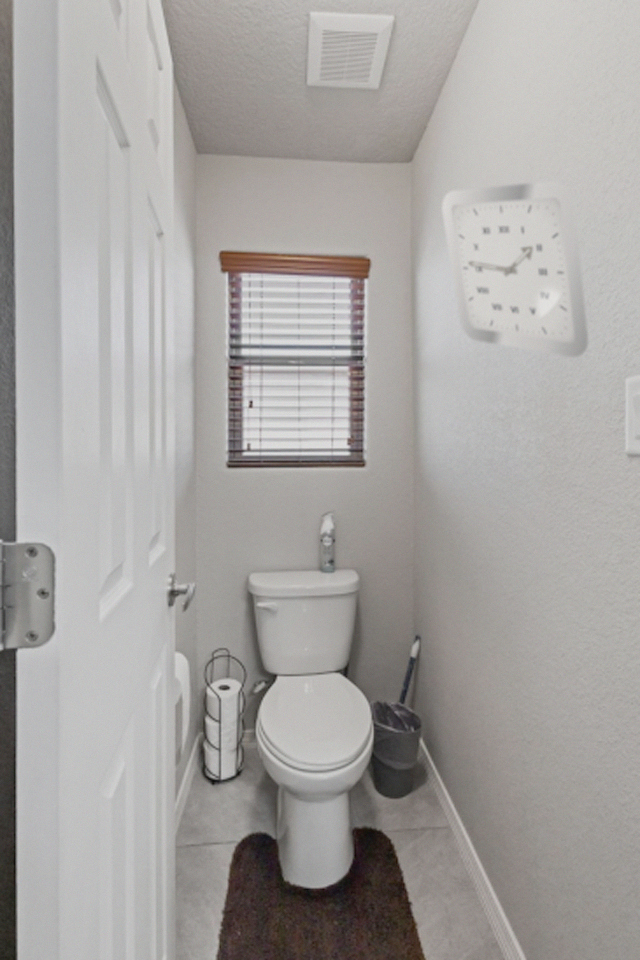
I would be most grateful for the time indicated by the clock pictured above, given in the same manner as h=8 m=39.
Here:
h=1 m=46
